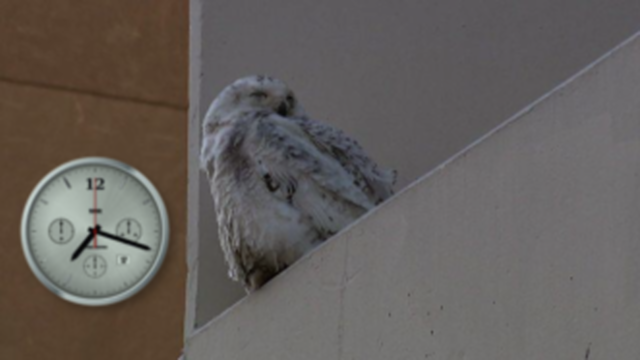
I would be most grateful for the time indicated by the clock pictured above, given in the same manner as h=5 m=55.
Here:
h=7 m=18
